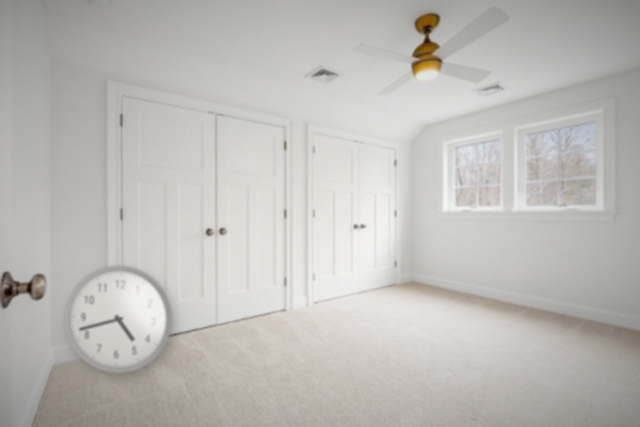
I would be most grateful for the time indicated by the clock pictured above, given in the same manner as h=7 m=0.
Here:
h=4 m=42
